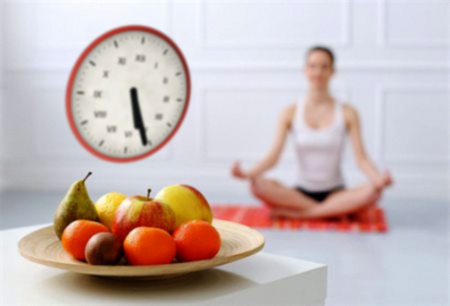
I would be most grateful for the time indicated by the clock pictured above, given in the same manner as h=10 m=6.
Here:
h=5 m=26
